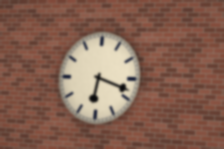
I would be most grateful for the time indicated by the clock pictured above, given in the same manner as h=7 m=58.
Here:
h=6 m=18
